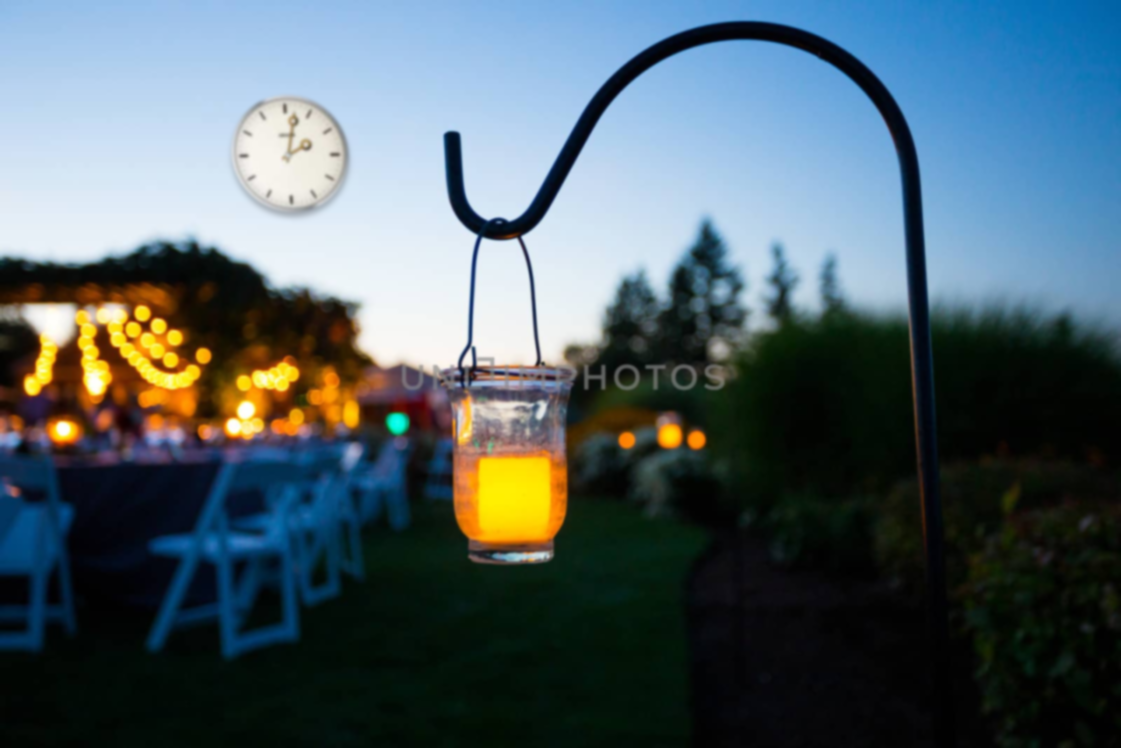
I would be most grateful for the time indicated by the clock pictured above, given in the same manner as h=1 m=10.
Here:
h=2 m=2
